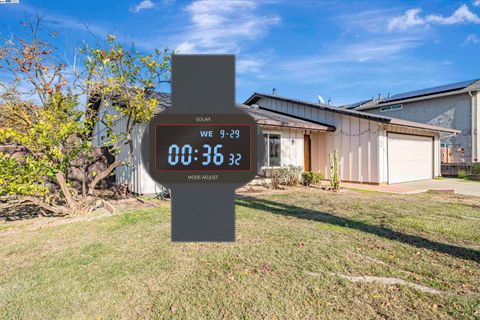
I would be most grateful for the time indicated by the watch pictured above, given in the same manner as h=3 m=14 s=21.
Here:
h=0 m=36 s=32
